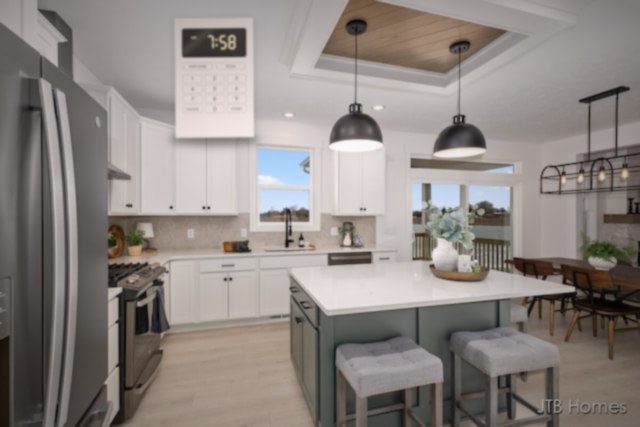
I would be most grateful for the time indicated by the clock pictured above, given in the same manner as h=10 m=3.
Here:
h=7 m=58
